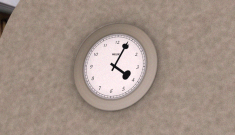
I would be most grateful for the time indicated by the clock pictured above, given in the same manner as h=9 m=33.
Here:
h=4 m=4
